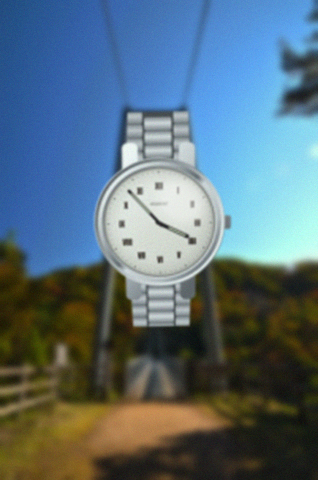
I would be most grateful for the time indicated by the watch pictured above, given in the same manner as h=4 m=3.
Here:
h=3 m=53
